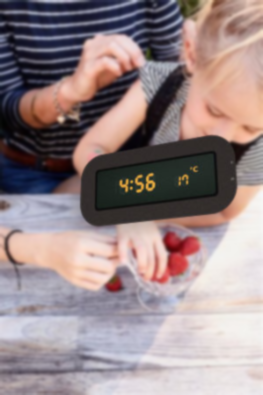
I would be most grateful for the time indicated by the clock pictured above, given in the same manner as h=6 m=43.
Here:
h=4 m=56
